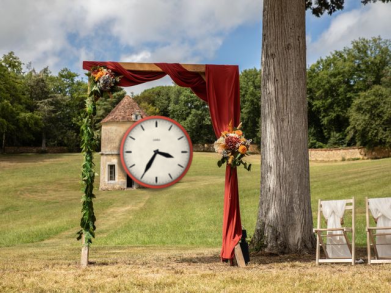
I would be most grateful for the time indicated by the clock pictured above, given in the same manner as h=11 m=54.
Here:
h=3 m=35
